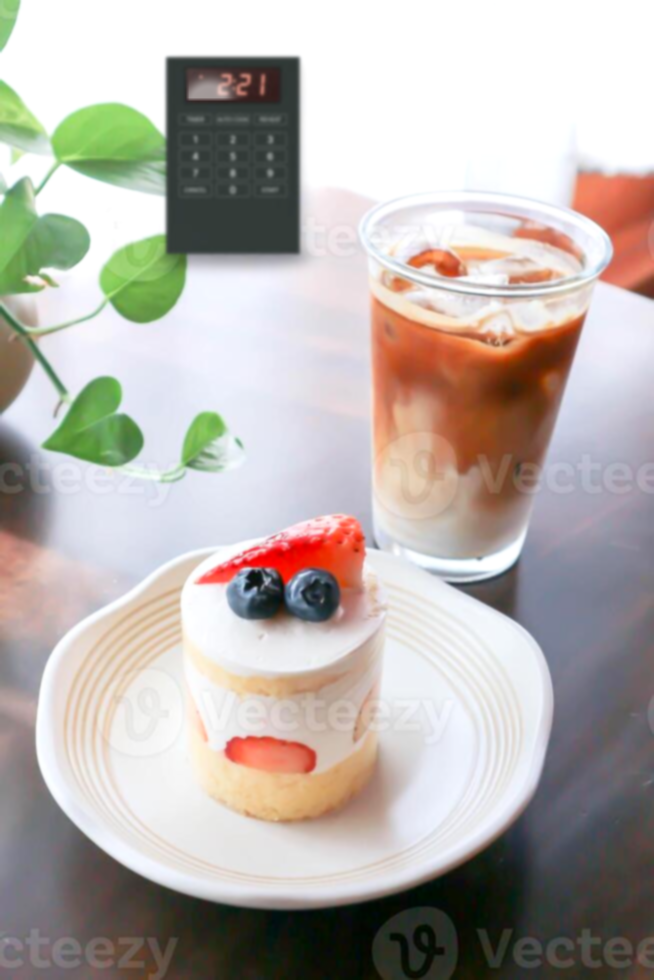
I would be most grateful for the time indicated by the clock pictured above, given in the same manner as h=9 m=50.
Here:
h=2 m=21
